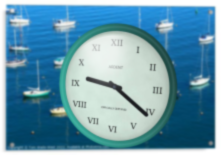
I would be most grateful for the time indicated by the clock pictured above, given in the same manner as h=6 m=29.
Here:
h=9 m=21
